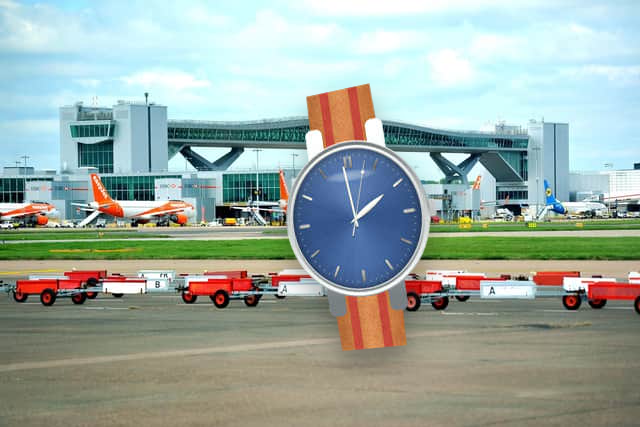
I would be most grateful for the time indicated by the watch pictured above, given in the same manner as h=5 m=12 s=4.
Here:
h=1 m=59 s=3
